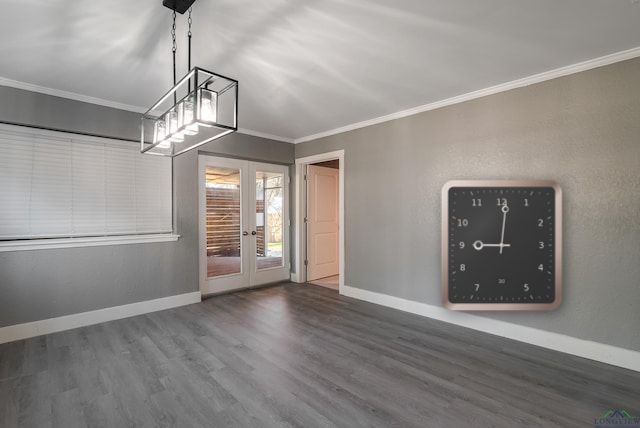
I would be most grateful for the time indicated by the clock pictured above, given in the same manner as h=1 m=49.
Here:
h=9 m=1
